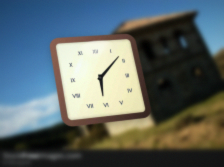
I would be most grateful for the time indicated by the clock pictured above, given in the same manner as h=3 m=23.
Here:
h=6 m=8
